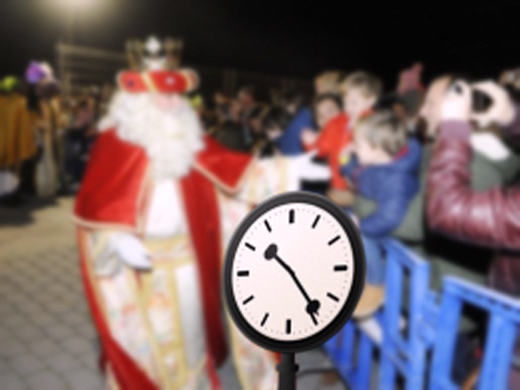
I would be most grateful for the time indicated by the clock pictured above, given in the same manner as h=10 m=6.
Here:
h=10 m=24
